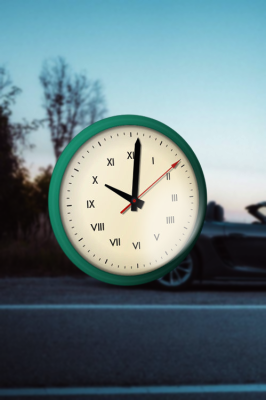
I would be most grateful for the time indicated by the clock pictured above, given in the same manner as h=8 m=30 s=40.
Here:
h=10 m=1 s=9
